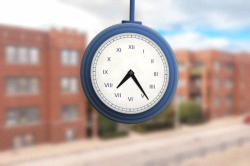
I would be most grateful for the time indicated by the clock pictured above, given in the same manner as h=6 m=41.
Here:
h=7 m=24
